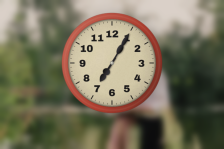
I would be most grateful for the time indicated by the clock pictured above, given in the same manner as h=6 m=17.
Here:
h=7 m=5
